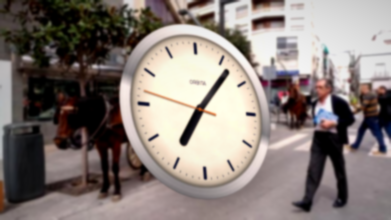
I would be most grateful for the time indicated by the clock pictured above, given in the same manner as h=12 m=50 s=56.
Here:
h=7 m=6 s=47
